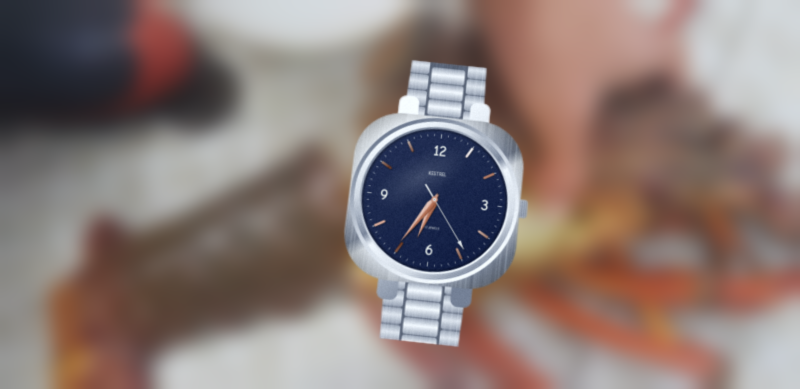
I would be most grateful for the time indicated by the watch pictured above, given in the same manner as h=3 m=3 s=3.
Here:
h=6 m=35 s=24
